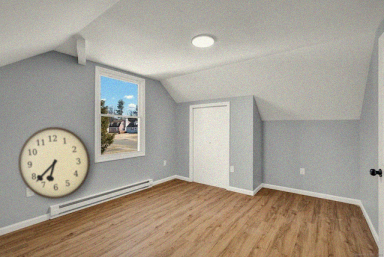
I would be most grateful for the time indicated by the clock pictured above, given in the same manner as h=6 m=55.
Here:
h=6 m=38
